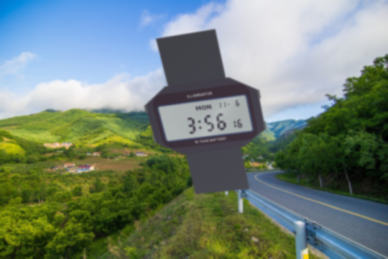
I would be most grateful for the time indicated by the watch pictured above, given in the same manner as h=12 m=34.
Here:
h=3 m=56
